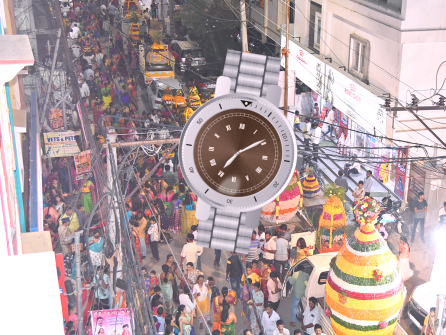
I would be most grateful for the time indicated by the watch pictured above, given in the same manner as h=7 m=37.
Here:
h=7 m=9
